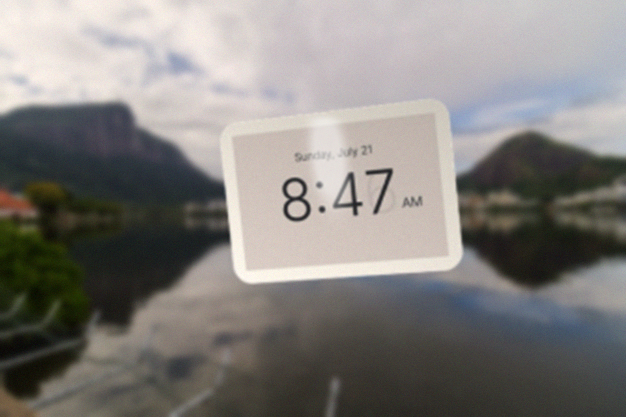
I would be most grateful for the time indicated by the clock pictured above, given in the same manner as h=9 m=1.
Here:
h=8 m=47
